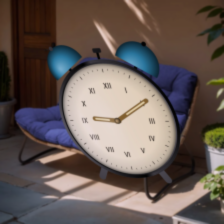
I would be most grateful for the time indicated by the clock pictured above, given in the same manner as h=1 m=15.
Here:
h=9 m=10
